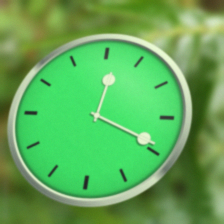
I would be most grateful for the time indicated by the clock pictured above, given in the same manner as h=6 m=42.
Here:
h=12 m=19
